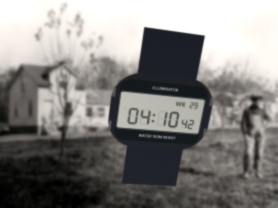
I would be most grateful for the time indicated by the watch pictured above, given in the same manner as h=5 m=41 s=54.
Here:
h=4 m=10 s=42
